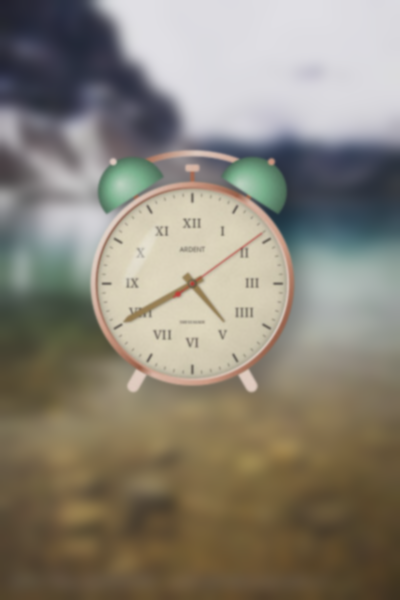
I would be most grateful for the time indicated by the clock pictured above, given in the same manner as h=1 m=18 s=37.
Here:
h=4 m=40 s=9
